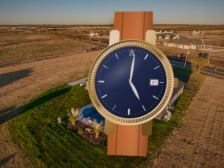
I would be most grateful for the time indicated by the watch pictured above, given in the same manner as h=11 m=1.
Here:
h=5 m=1
